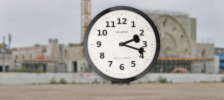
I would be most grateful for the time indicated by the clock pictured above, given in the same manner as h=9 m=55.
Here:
h=2 m=18
